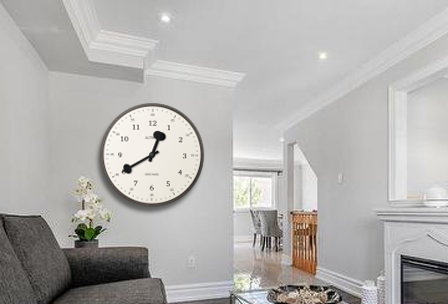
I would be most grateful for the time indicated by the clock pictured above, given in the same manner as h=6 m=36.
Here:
h=12 m=40
